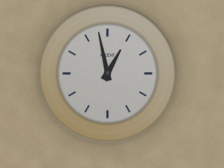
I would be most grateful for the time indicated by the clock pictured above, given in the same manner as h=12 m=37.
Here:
h=12 m=58
